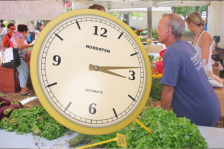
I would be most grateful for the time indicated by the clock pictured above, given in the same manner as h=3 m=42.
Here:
h=3 m=13
